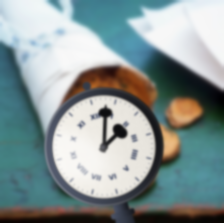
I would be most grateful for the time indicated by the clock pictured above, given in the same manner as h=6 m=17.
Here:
h=2 m=3
